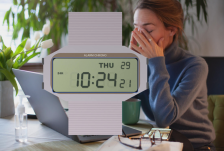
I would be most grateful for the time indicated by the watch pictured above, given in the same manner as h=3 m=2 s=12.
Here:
h=10 m=24 s=21
